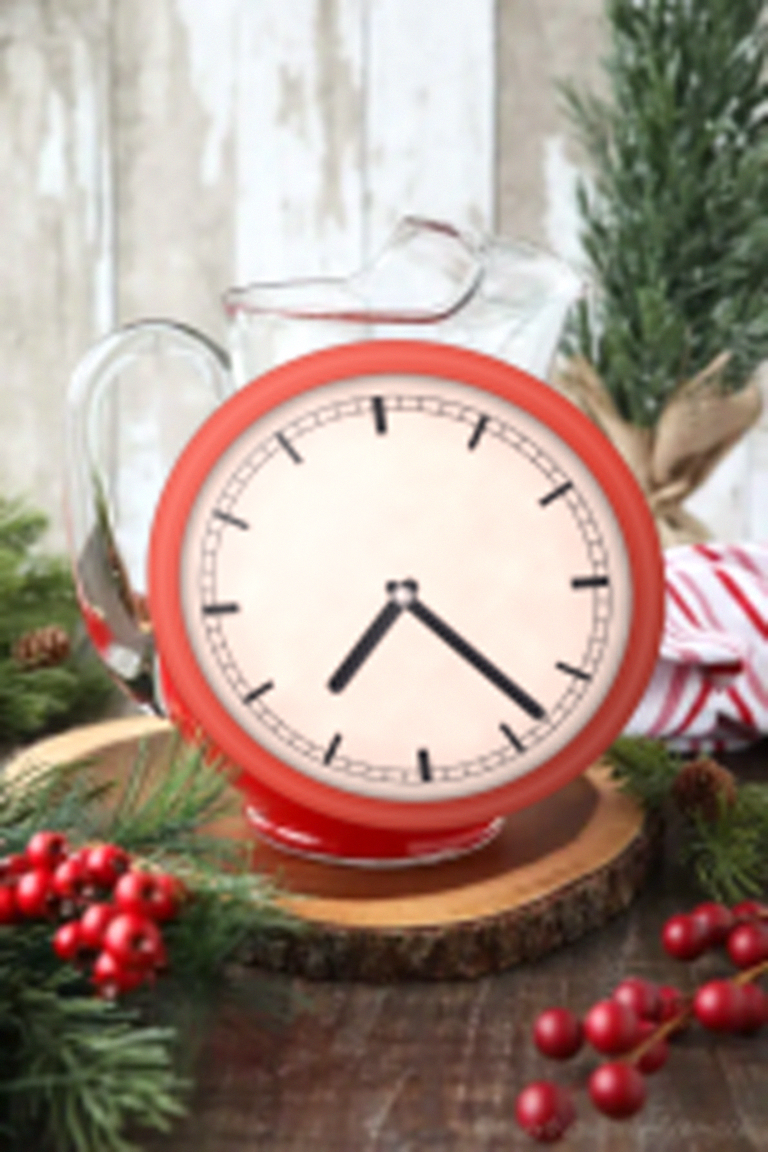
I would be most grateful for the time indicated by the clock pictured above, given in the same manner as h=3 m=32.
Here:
h=7 m=23
